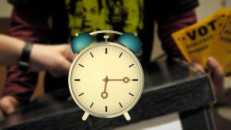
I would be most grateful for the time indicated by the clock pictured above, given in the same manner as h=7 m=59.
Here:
h=6 m=15
